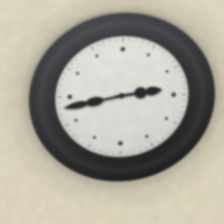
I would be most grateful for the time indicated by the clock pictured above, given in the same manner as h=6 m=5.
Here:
h=2 m=43
